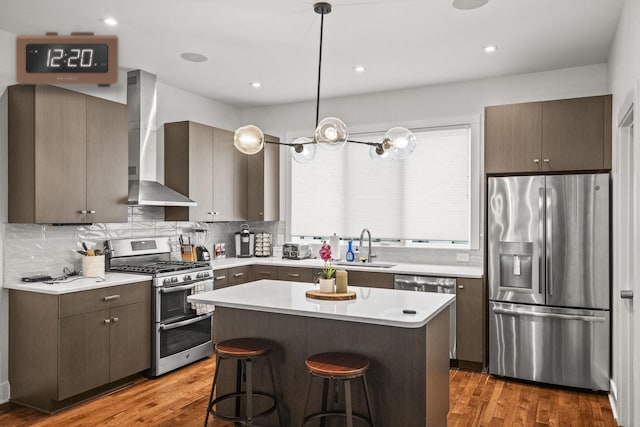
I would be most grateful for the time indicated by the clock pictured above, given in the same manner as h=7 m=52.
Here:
h=12 m=20
